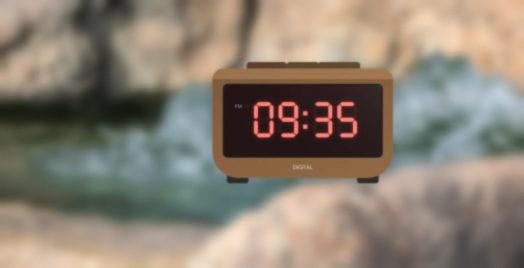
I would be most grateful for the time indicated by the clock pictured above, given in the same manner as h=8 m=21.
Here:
h=9 m=35
